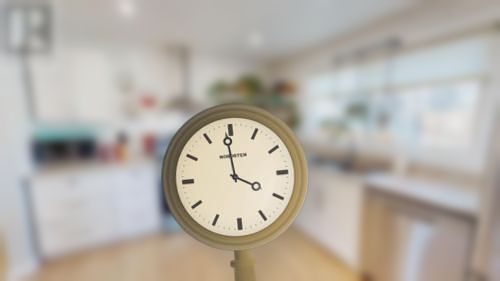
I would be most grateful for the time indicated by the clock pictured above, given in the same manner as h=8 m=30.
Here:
h=3 m=59
